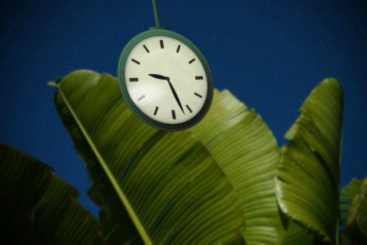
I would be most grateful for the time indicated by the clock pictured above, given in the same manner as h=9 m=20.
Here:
h=9 m=27
